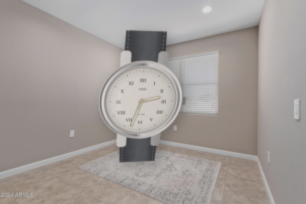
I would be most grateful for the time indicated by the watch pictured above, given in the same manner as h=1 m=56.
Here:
h=2 m=33
